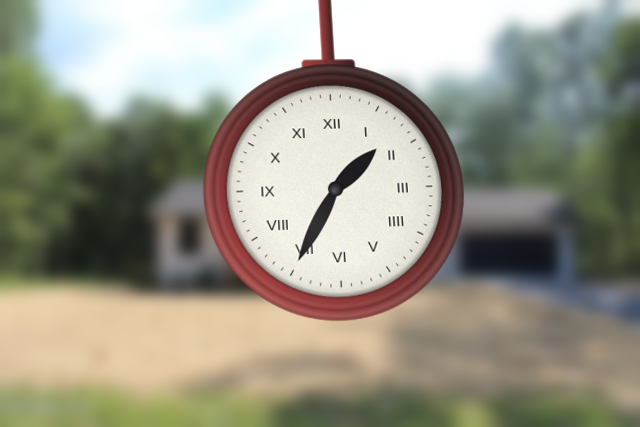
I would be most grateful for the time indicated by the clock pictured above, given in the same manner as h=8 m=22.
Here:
h=1 m=35
